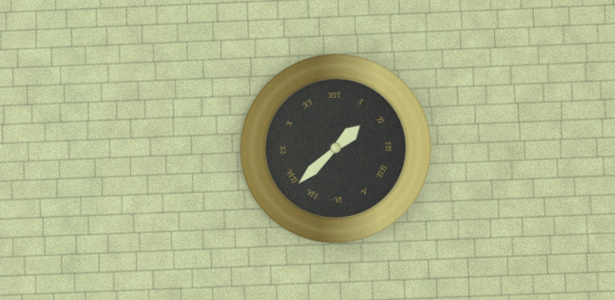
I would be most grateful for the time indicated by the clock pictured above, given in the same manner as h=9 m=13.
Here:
h=1 m=38
